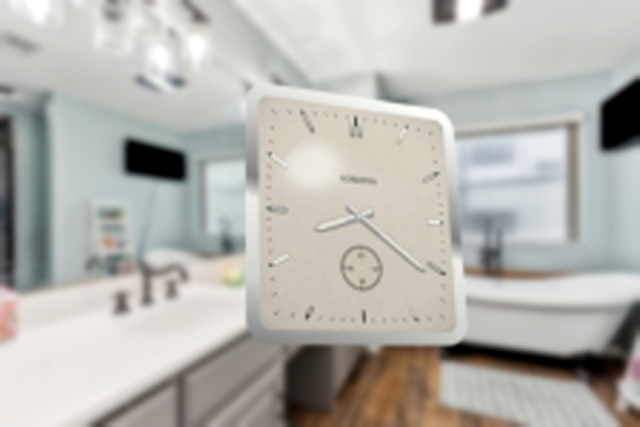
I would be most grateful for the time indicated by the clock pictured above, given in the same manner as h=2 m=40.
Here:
h=8 m=21
